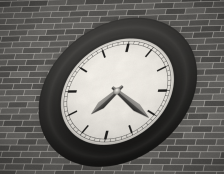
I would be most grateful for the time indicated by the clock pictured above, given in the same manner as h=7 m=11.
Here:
h=7 m=21
